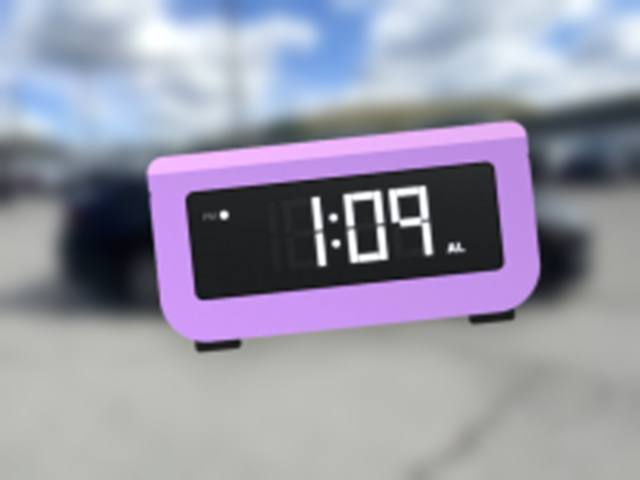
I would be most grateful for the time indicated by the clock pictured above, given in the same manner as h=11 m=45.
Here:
h=1 m=9
